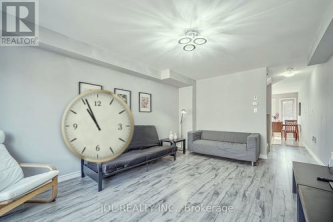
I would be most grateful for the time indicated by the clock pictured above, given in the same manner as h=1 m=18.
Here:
h=10 m=56
